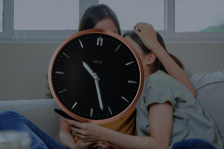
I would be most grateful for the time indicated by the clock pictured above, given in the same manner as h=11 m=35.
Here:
h=10 m=27
